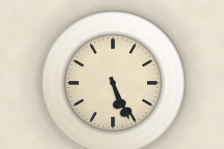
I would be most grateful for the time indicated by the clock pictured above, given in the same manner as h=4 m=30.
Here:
h=5 m=26
